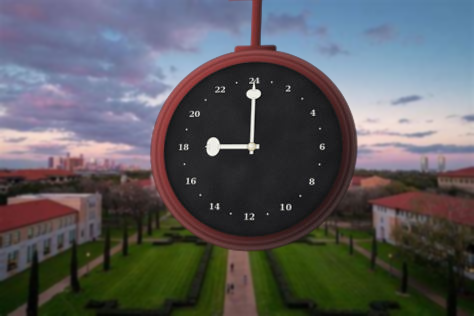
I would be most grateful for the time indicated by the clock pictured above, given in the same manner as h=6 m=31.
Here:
h=18 m=0
